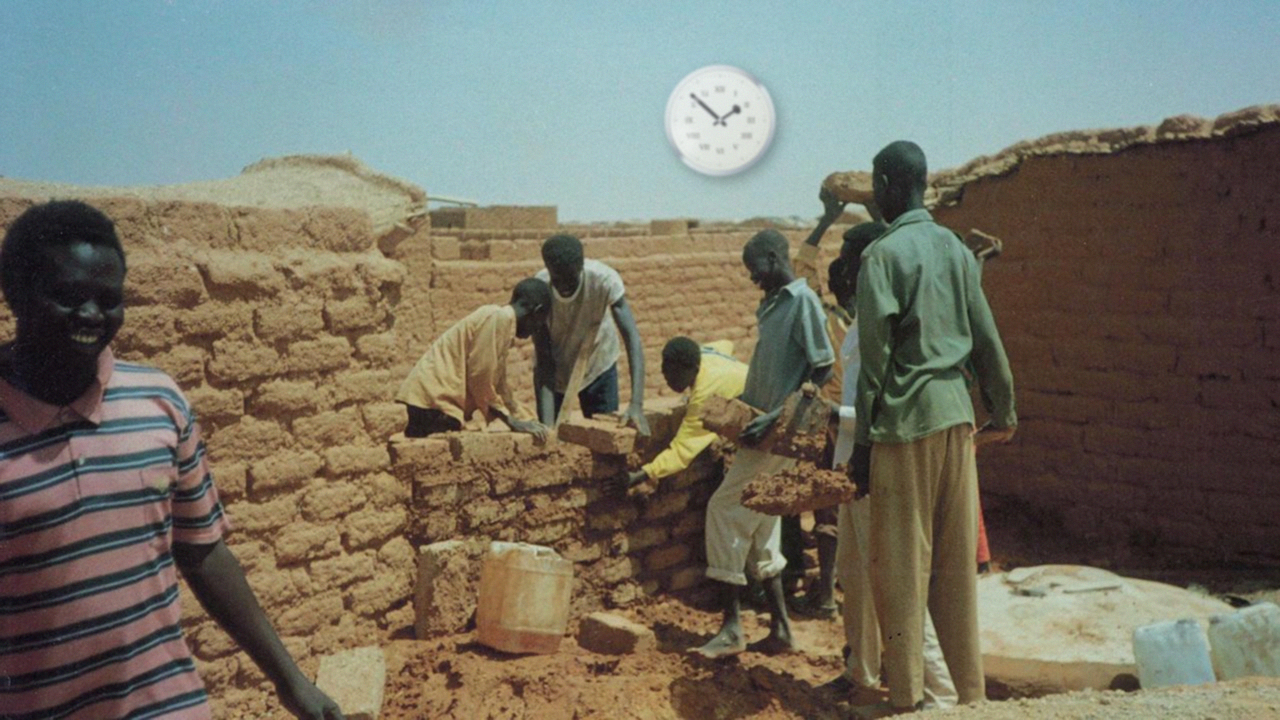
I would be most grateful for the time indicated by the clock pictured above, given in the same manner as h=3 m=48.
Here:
h=1 m=52
